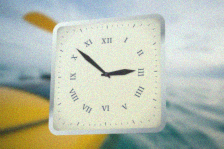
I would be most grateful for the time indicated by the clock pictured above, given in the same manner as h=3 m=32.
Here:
h=2 m=52
